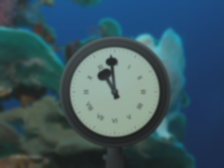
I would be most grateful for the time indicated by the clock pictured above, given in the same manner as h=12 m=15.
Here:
h=10 m=59
